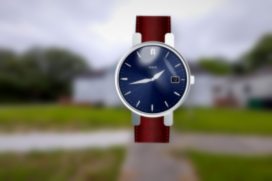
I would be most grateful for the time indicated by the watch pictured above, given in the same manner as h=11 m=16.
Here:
h=1 m=43
